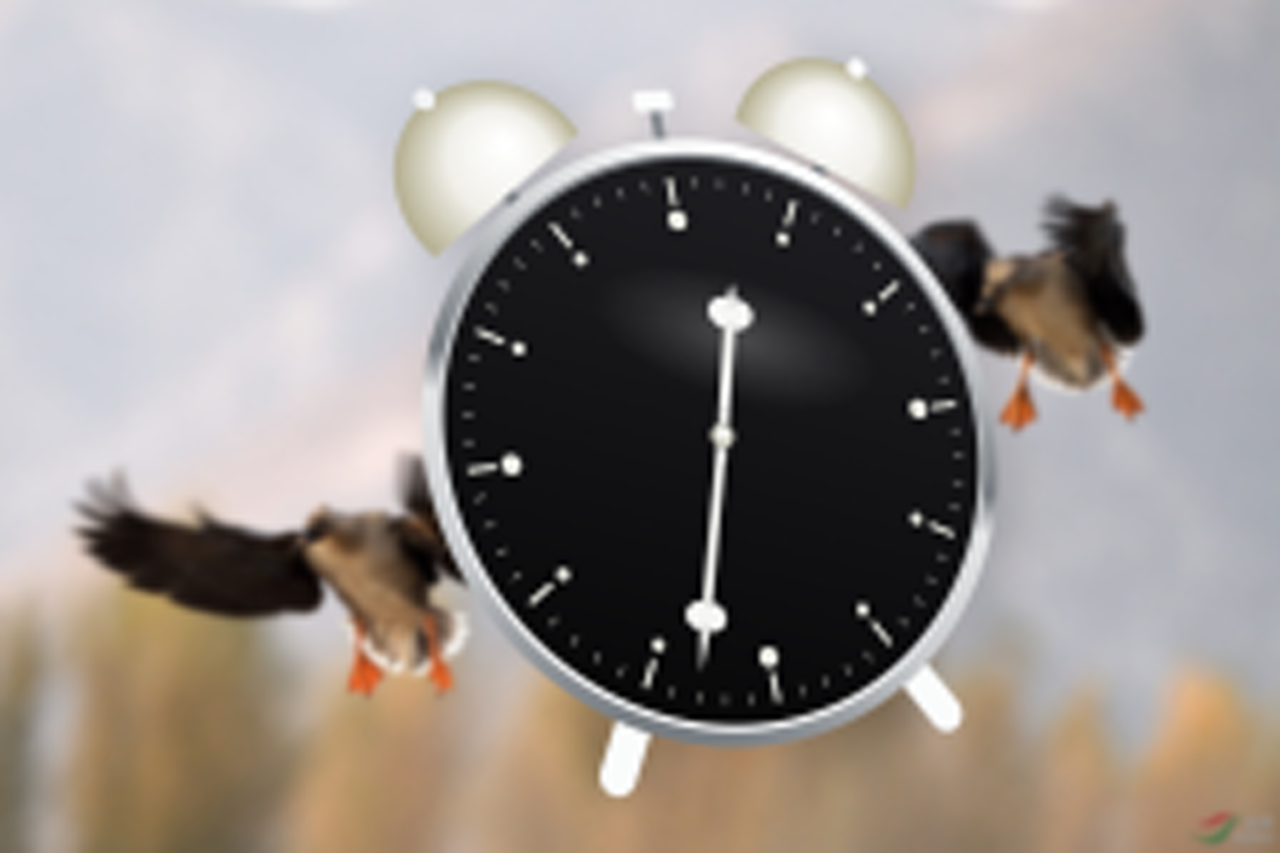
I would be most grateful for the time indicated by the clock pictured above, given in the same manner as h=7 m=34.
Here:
h=12 m=33
